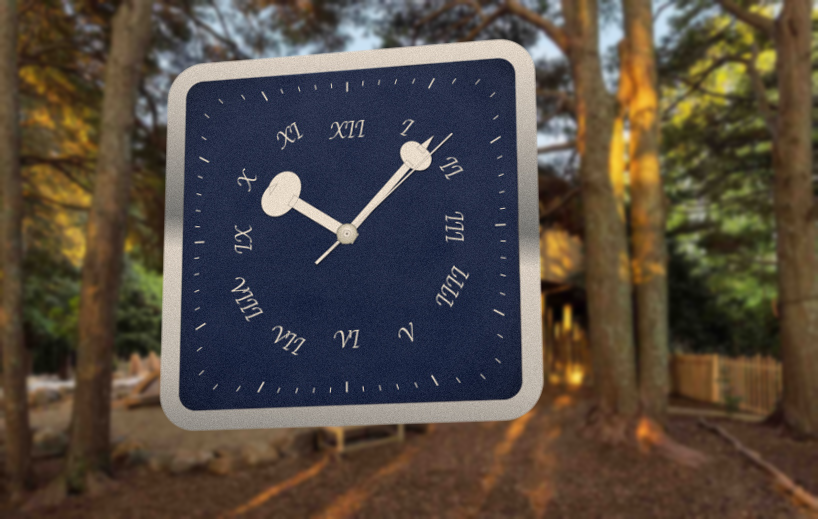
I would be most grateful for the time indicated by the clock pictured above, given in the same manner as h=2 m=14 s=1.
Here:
h=10 m=7 s=8
